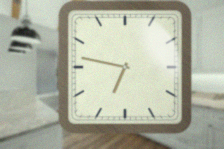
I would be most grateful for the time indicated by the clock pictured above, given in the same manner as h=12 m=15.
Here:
h=6 m=47
